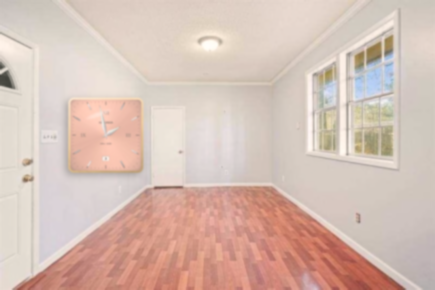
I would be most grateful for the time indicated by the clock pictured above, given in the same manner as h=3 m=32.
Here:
h=1 m=58
